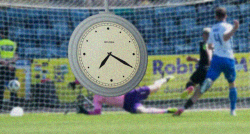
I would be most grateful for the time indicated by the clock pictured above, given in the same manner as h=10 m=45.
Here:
h=7 m=20
